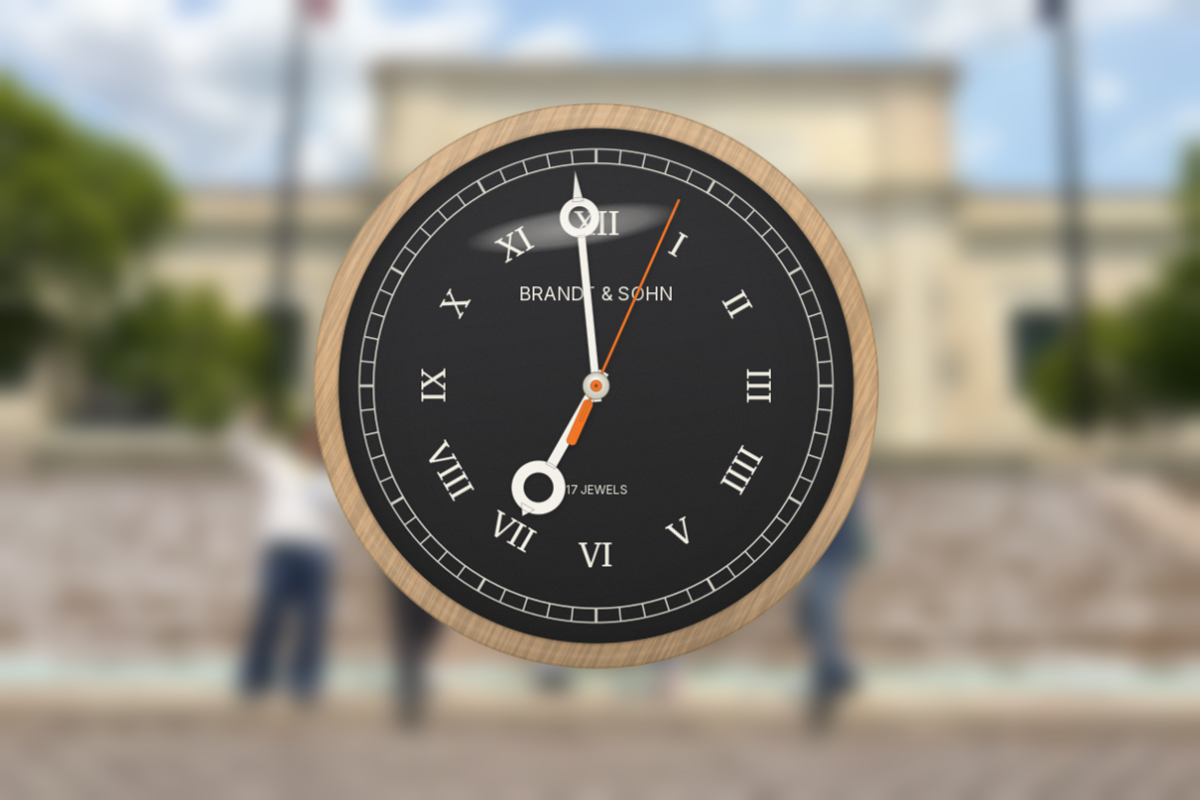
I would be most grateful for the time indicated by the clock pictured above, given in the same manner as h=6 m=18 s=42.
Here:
h=6 m=59 s=4
